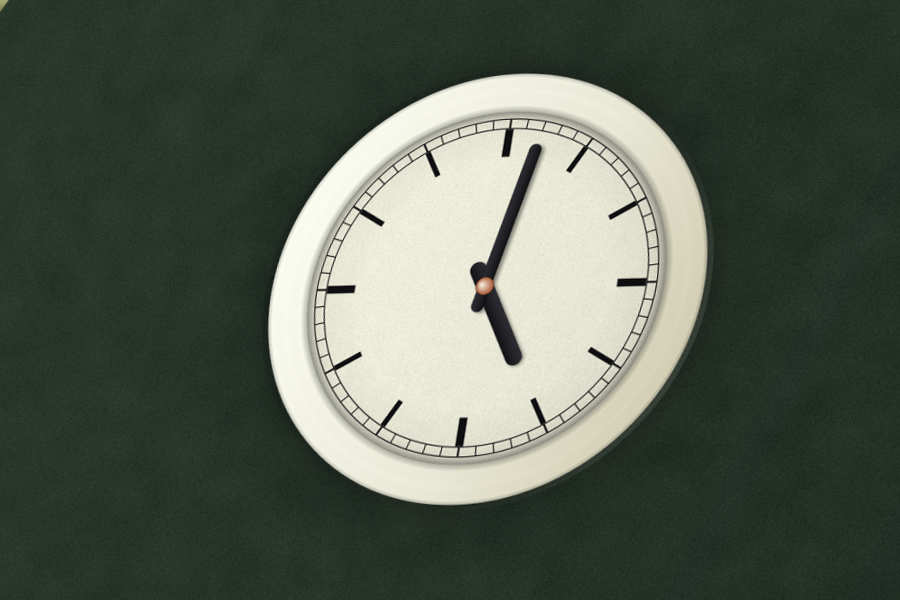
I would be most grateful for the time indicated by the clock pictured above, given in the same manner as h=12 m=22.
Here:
h=5 m=2
